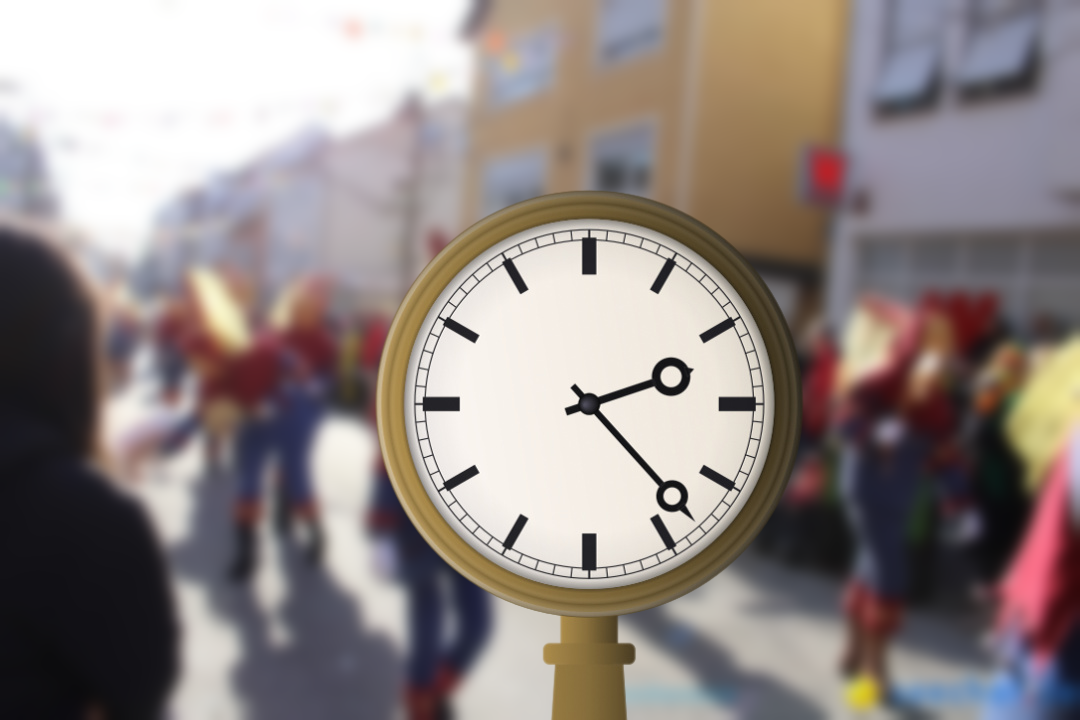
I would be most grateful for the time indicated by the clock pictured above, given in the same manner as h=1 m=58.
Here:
h=2 m=23
